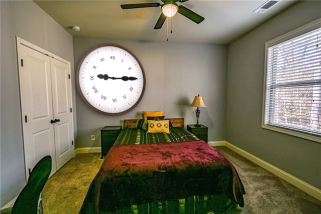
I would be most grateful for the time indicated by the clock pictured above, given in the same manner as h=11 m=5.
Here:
h=9 m=15
